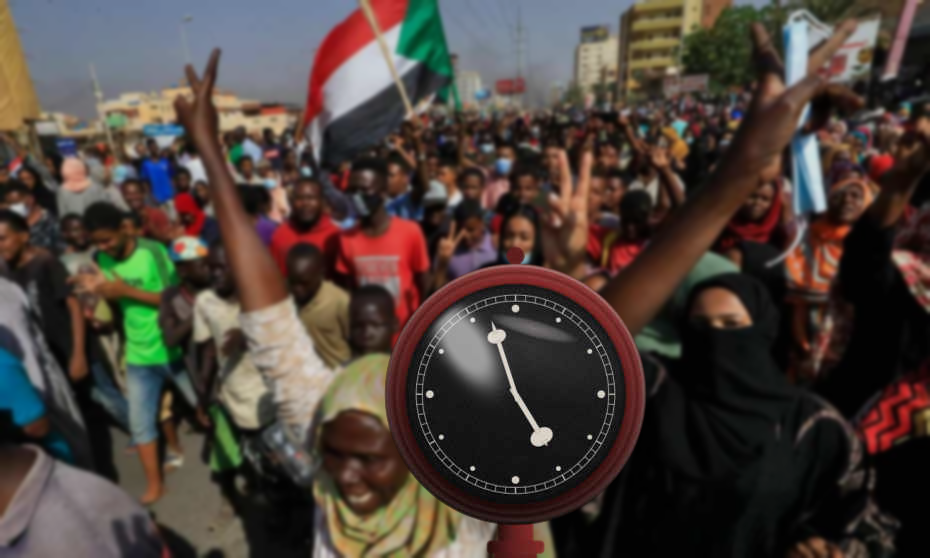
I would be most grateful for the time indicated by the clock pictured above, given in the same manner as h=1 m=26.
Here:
h=4 m=57
